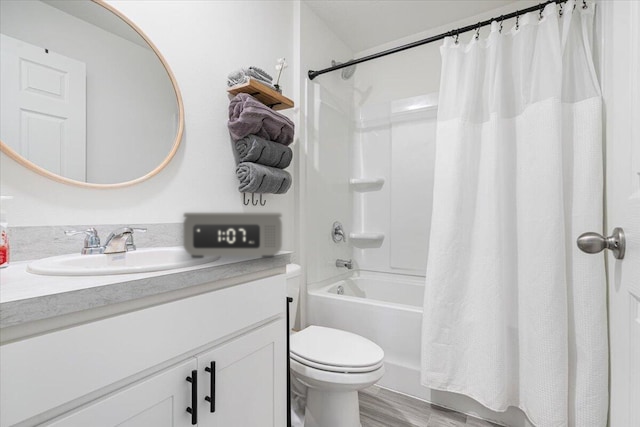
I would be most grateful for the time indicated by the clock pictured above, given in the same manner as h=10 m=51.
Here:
h=1 m=7
